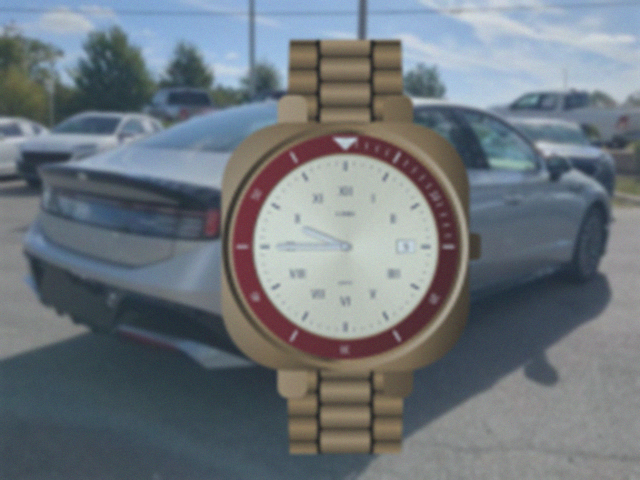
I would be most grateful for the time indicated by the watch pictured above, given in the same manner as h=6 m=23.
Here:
h=9 m=45
